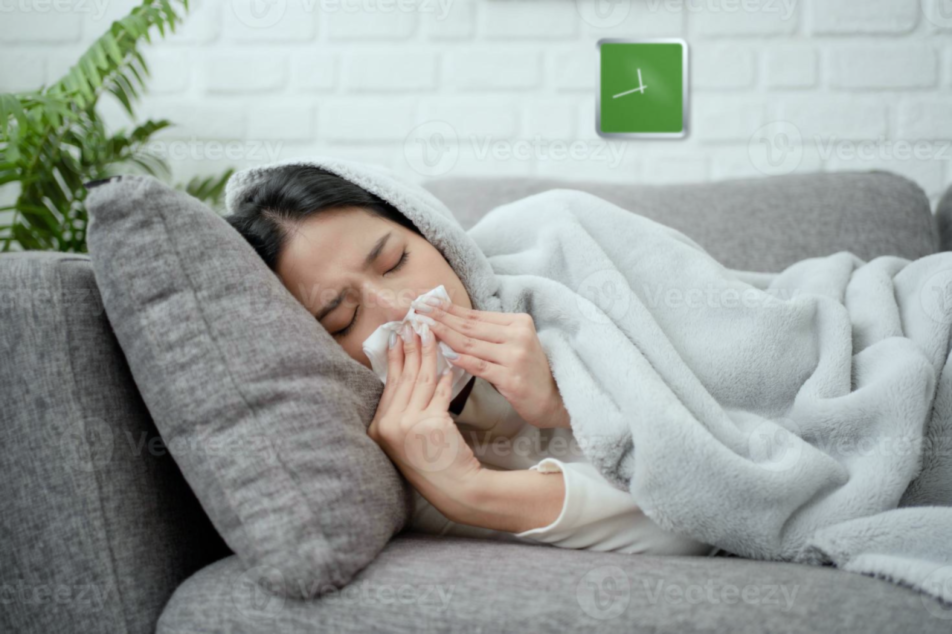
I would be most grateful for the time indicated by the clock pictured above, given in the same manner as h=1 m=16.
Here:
h=11 m=42
